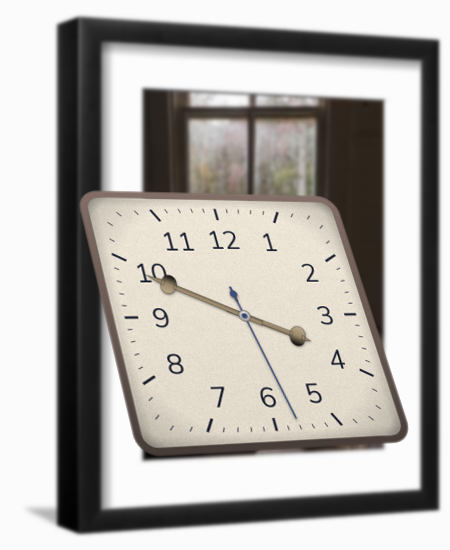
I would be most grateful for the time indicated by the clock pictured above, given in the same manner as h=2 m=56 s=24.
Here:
h=3 m=49 s=28
